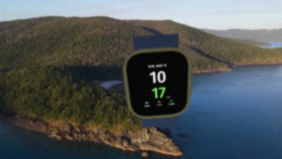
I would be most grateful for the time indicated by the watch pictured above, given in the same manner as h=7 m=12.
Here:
h=10 m=17
